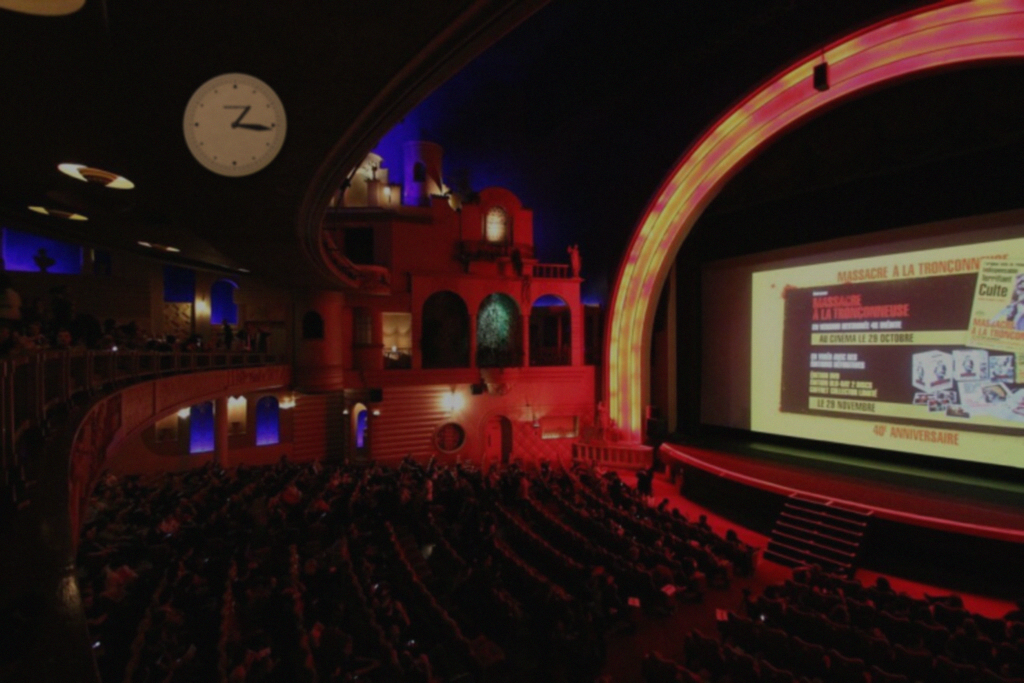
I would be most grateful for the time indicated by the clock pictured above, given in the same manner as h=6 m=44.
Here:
h=1 m=16
